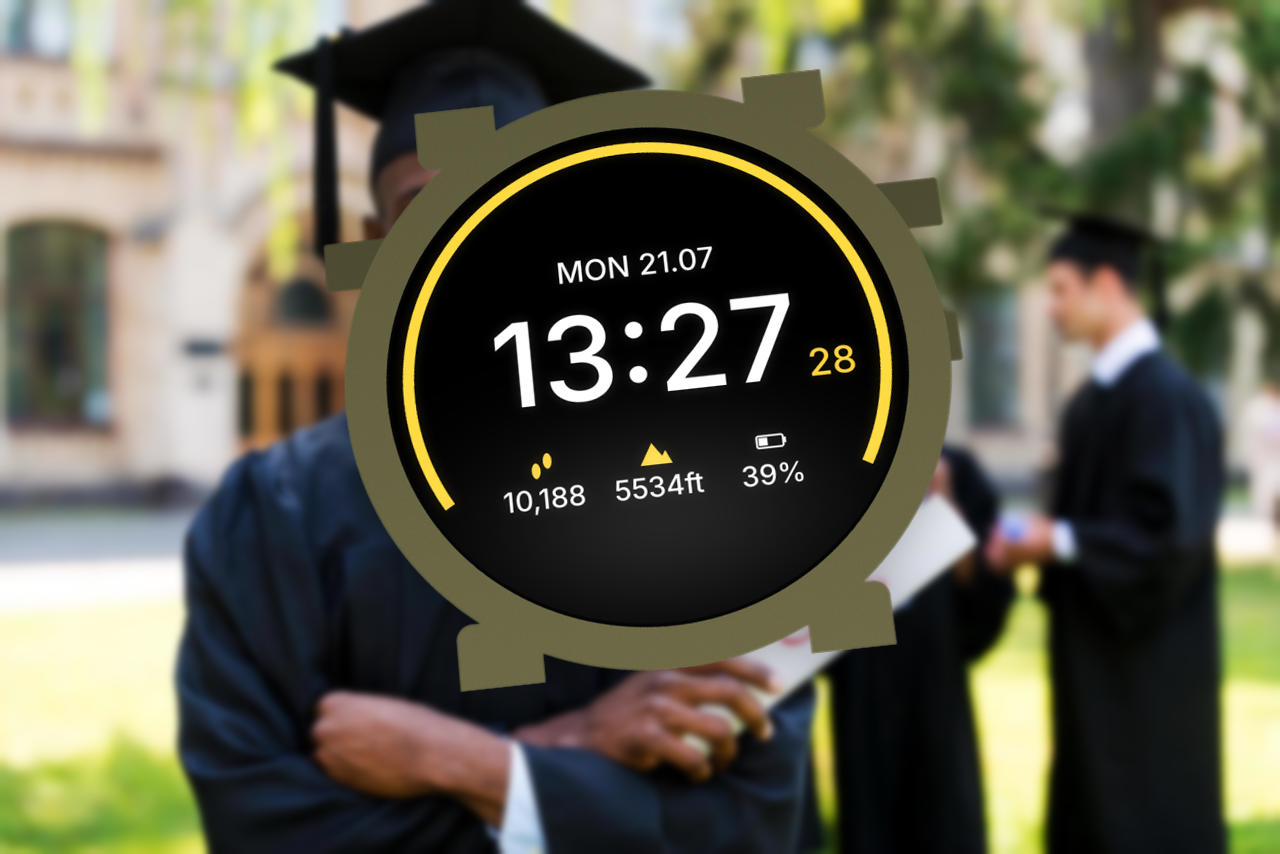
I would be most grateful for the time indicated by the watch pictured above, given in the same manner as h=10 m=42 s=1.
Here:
h=13 m=27 s=28
